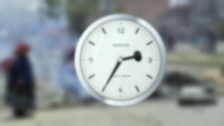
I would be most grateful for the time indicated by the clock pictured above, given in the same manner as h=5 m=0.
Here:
h=2 m=35
